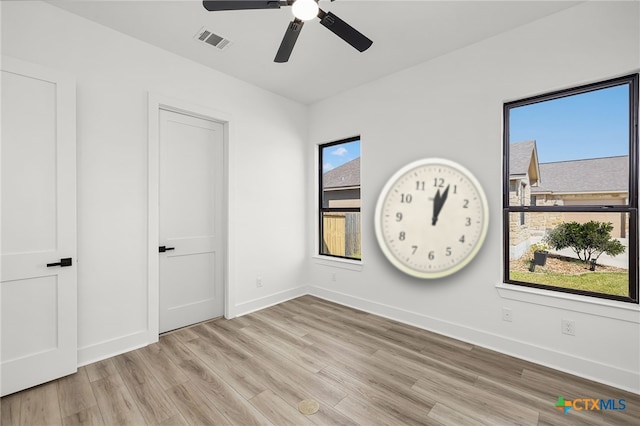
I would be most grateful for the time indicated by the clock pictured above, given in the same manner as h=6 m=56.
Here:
h=12 m=3
